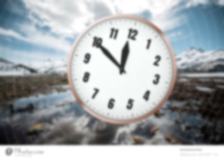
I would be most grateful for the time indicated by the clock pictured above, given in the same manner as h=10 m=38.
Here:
h=11 m=50
